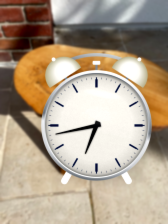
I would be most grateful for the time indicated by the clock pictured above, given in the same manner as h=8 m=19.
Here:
h=6 m=43
